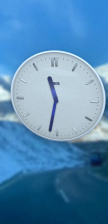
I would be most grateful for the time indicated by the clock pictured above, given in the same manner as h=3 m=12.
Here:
h=11 m=32
